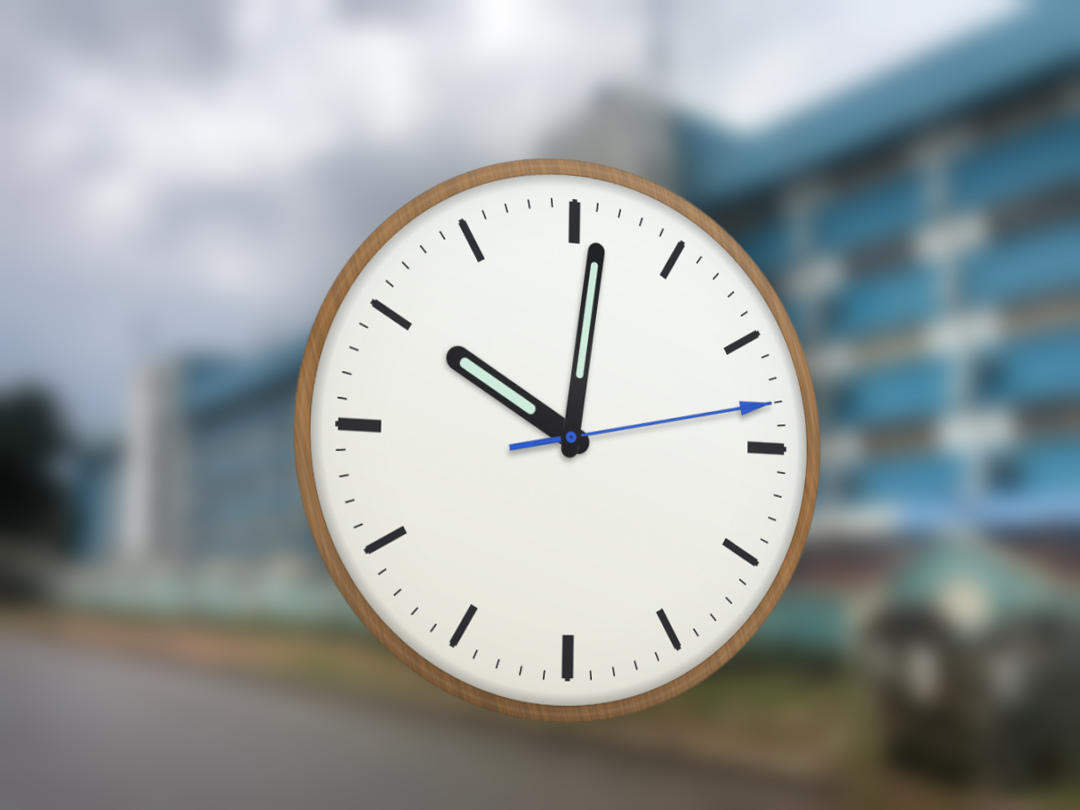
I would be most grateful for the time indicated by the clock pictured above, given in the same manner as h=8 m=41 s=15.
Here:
h=10 m=1 s=13
